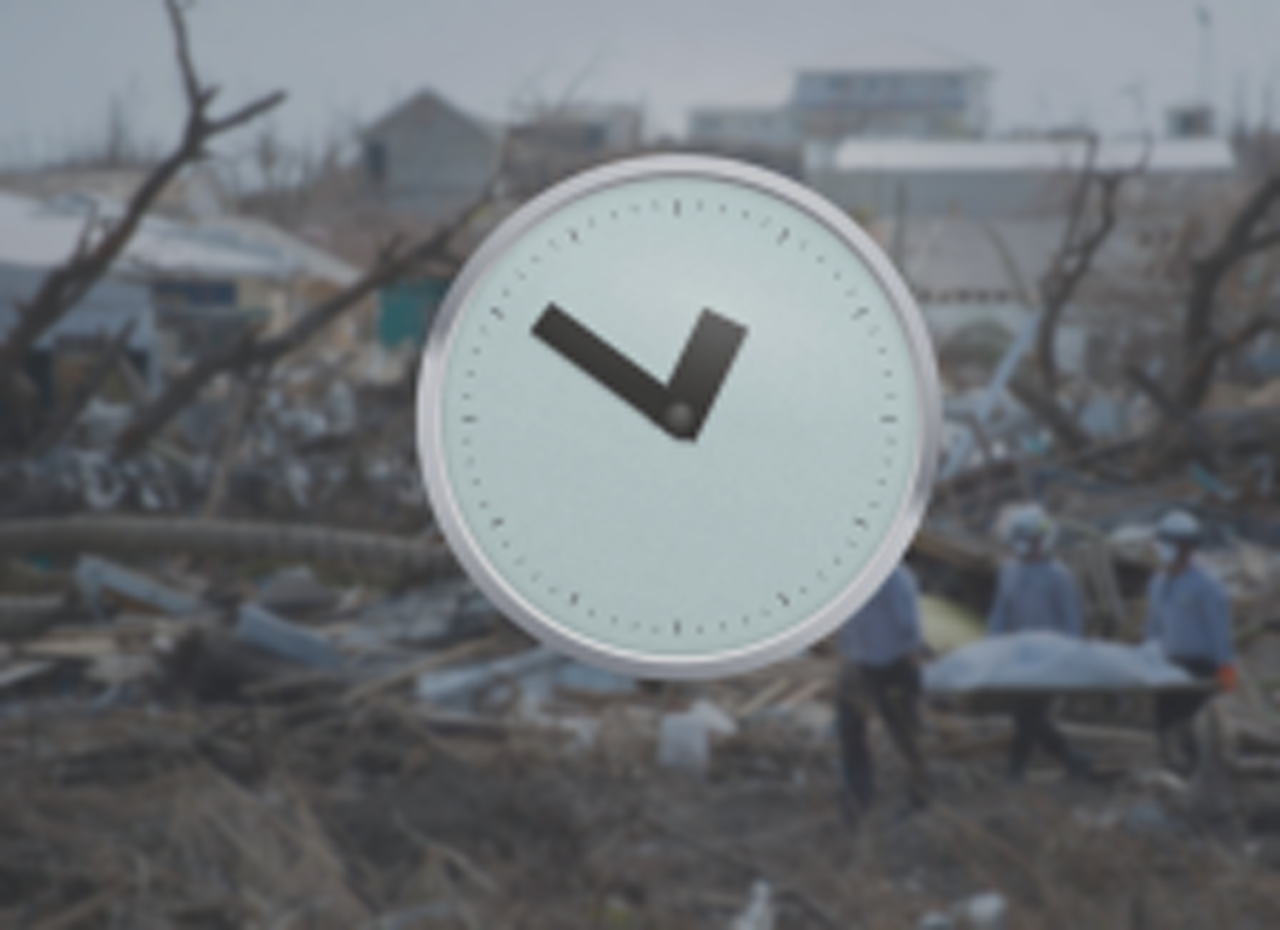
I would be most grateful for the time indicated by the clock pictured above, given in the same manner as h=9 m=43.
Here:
h=12 m=51
